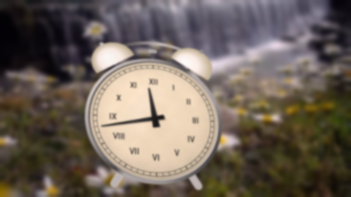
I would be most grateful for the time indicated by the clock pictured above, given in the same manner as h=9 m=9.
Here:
h=11 m=43
